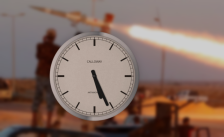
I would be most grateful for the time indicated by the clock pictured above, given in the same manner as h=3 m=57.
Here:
h=5 m=26
